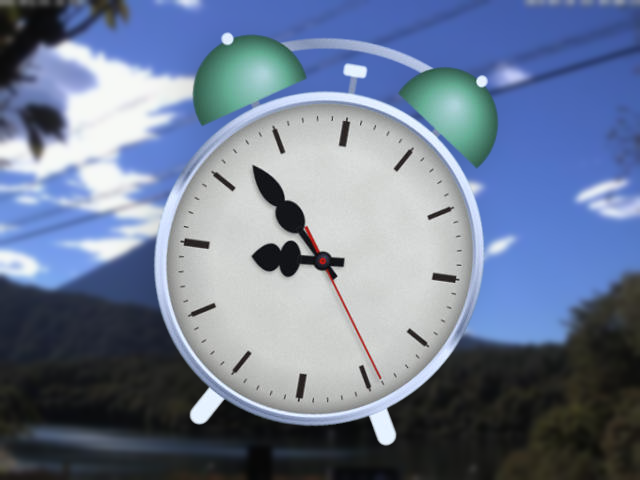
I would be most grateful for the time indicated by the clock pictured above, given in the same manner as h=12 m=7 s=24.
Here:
h=8 m=52 s=24
